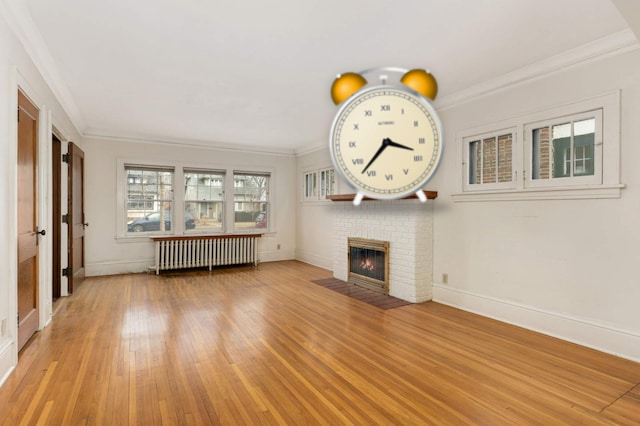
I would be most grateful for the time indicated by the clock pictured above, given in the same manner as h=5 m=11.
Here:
h=3 m=37
